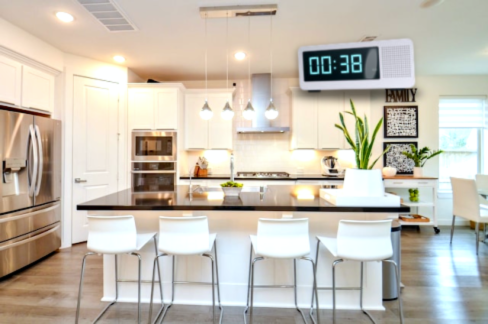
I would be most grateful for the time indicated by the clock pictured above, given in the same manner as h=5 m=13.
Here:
h=0 m=38
